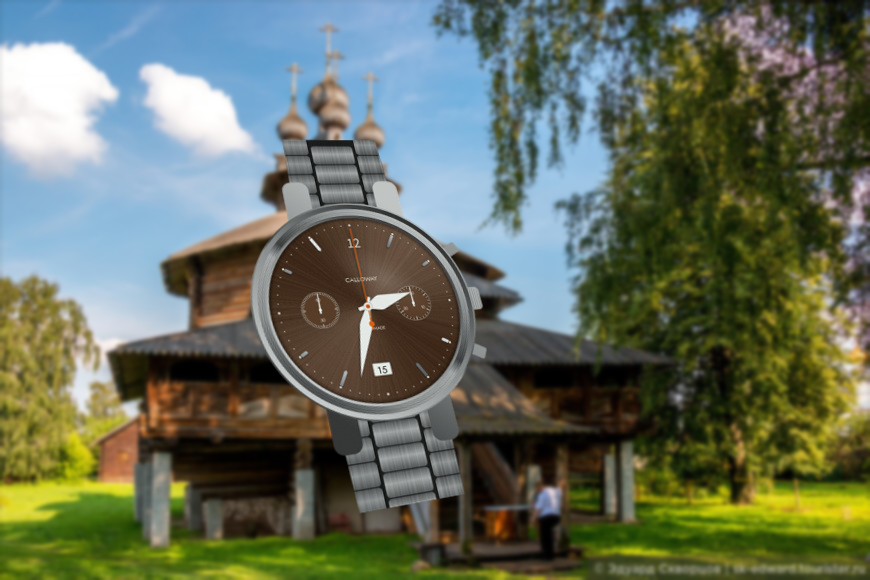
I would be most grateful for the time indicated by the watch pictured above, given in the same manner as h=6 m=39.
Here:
h=2 m=33
